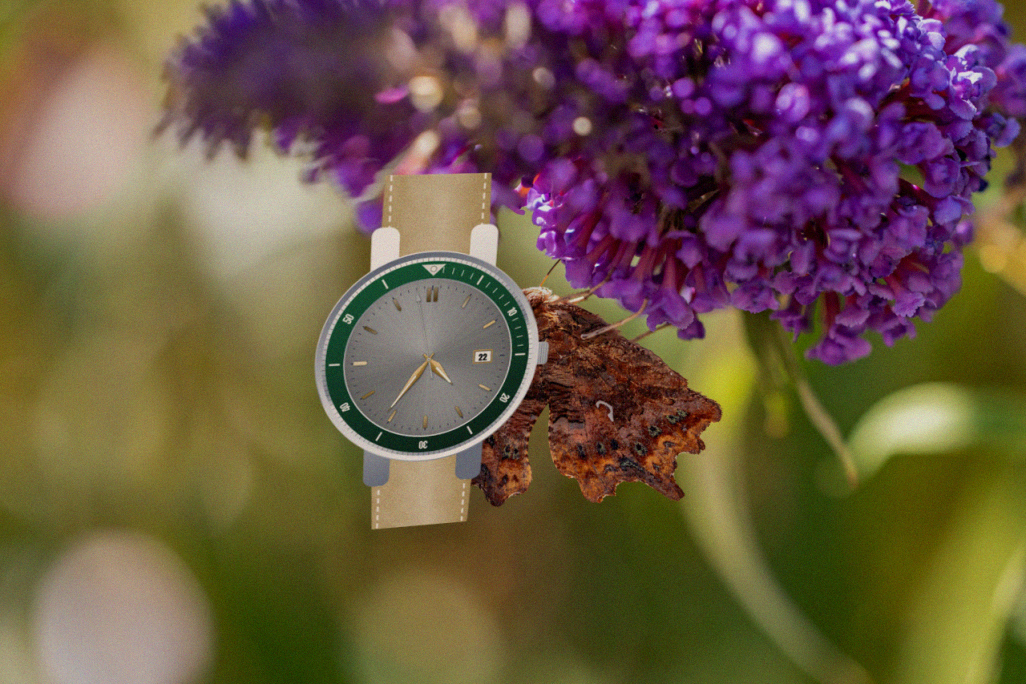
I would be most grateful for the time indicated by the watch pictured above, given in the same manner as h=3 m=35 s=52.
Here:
h=4 m=35 s=58
